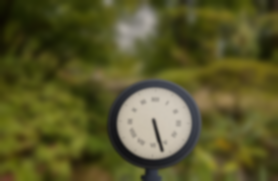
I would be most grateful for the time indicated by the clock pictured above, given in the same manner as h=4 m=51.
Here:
h=5 m=27
